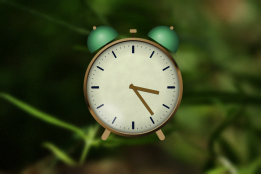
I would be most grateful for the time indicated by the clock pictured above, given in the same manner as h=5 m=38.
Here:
h=3 m=24
